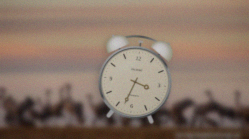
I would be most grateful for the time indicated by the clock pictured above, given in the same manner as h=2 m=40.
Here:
h=3 m=33
